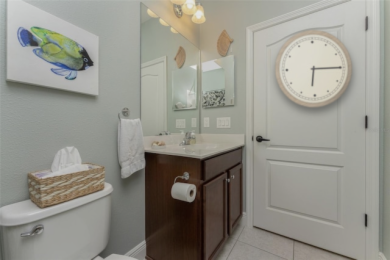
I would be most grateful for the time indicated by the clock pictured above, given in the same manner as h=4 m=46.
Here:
h=6 m=15
